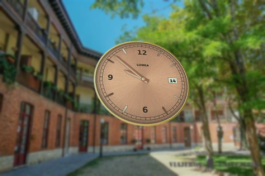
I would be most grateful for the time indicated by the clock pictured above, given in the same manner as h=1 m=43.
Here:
h=9 m=52
